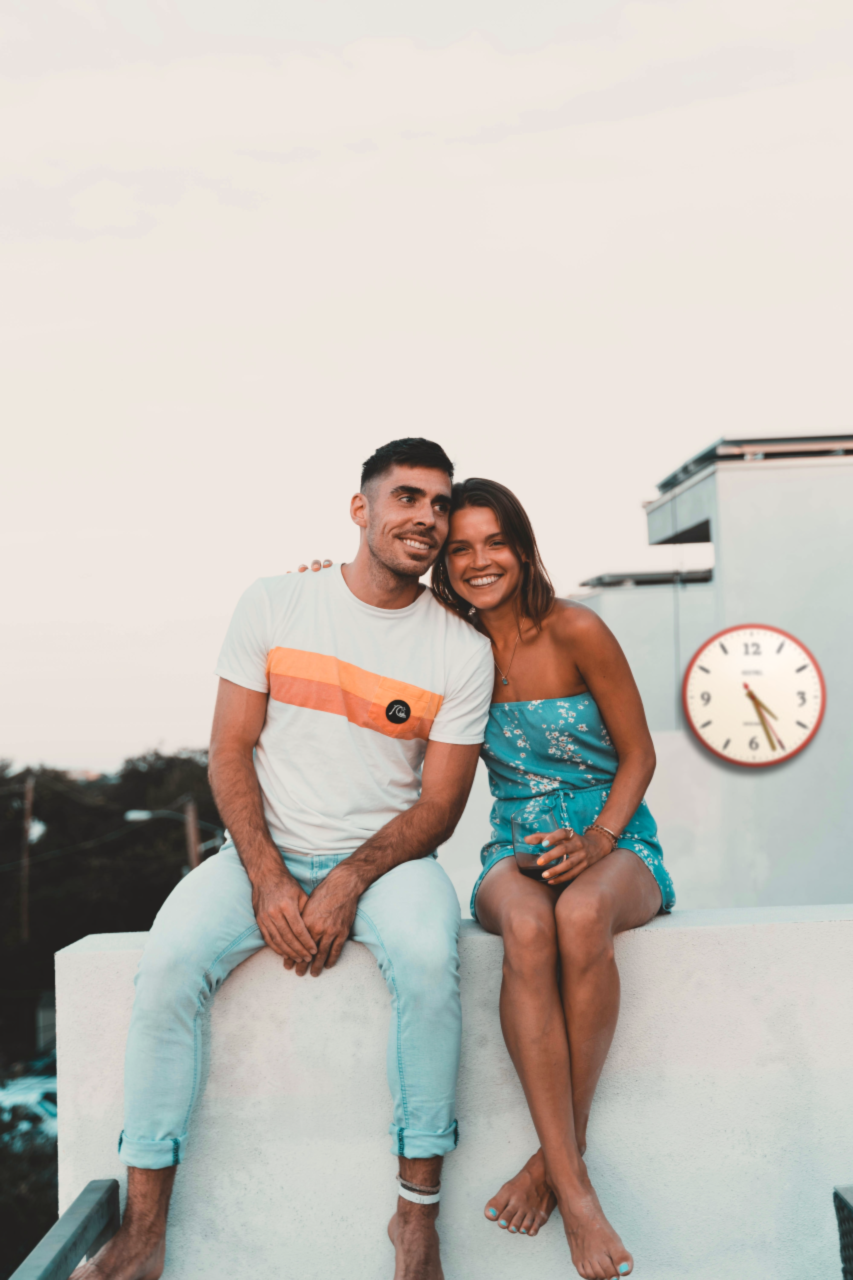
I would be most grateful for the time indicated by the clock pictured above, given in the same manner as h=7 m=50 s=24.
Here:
h=4 m=26 s=25
